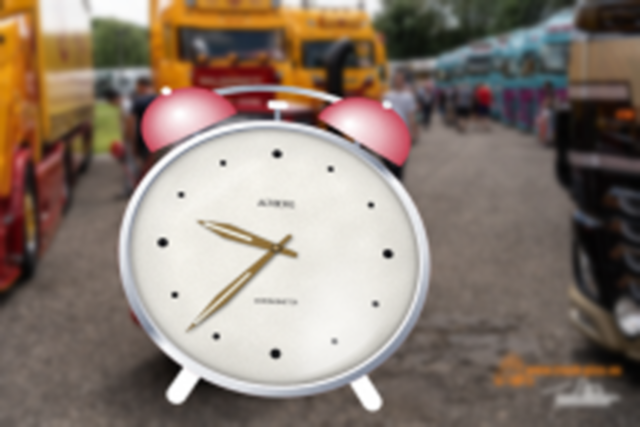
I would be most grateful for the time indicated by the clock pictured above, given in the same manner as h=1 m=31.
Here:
h=9 m=37
